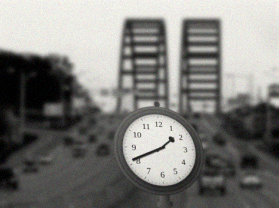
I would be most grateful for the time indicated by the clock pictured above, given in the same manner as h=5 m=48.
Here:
h=1 m=41
